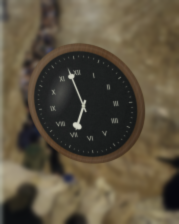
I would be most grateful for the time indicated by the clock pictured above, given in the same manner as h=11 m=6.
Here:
h=6 m=58
